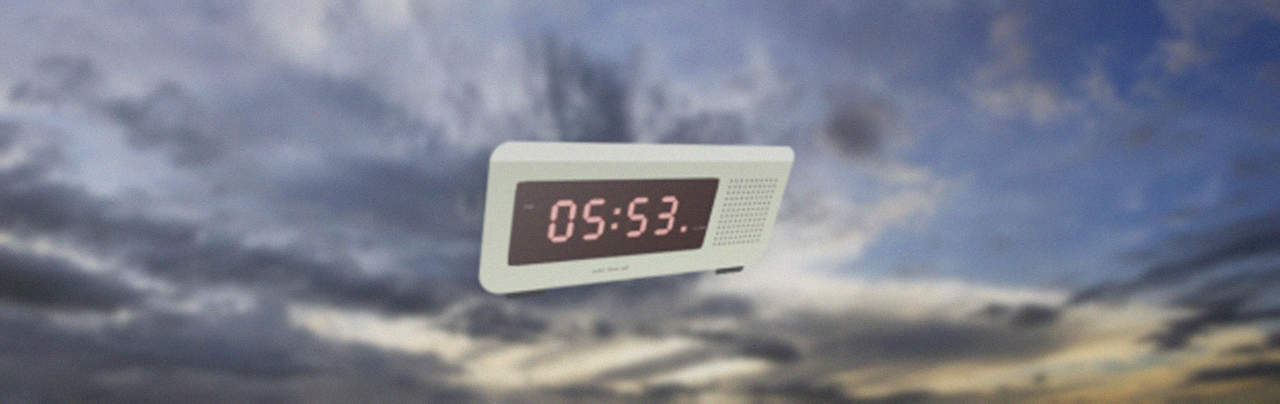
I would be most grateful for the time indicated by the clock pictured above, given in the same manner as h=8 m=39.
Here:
h=5 m=53
